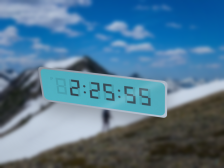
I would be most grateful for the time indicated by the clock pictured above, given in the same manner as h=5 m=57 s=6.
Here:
h=2 m=25 s=55
